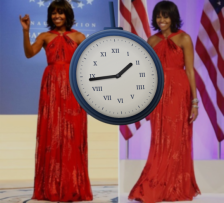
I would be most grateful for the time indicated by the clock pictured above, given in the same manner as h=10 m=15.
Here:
h=1 m=44
